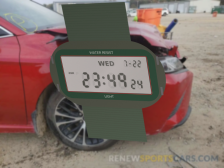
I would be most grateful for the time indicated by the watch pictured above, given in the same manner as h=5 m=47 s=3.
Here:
h=23 m=49 s=24
